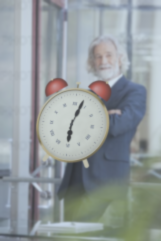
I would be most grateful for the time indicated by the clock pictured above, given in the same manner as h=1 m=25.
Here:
h=6 m=3
